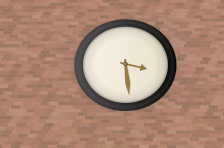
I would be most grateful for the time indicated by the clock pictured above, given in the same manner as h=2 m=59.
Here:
h=3 m=29
